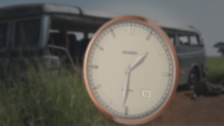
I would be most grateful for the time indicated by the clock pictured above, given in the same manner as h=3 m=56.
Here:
h=1 m=31
